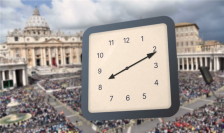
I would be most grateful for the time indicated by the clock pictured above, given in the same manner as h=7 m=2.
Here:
h=8 m=11
